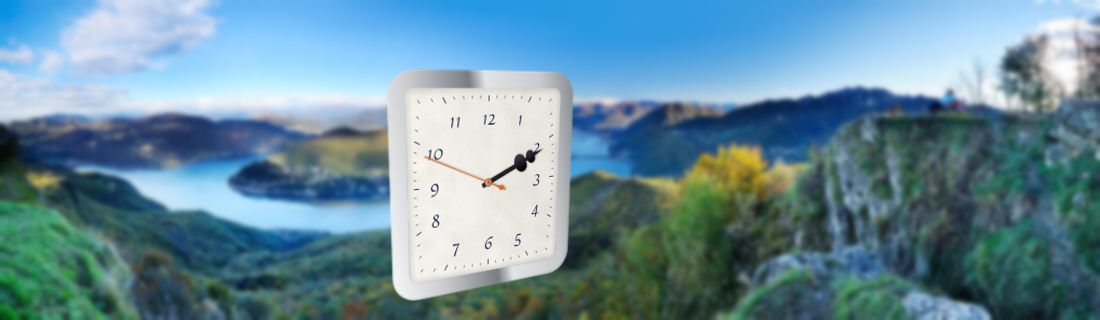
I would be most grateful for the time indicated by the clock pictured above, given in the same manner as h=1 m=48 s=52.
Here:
h=2 m=10 s=49
